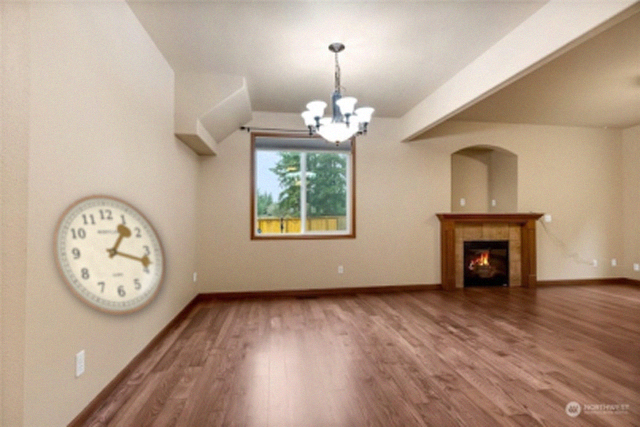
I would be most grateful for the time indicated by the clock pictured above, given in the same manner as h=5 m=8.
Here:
h=1 m=18
